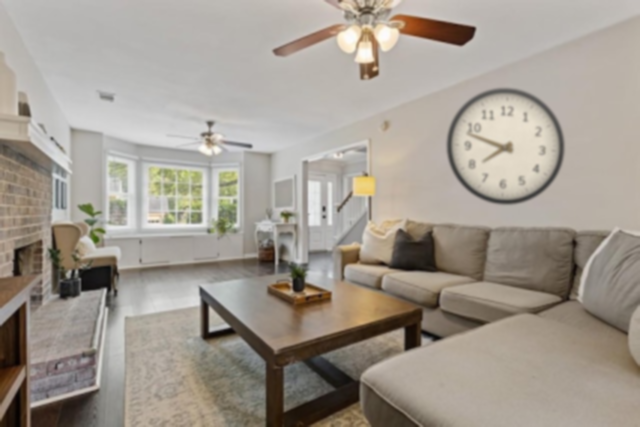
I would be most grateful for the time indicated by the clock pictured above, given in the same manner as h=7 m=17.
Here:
h=7 m=48
